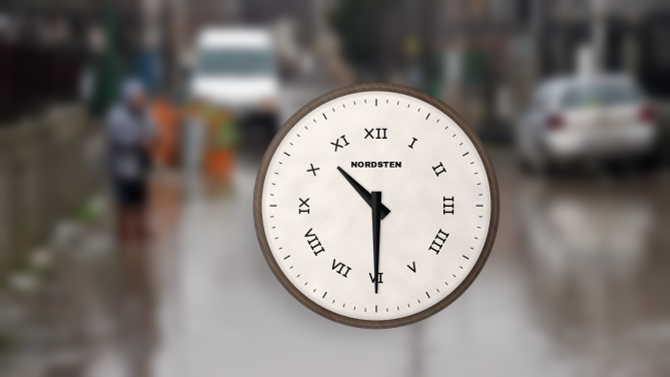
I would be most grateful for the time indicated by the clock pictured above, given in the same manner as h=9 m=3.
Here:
h=10 m=30
